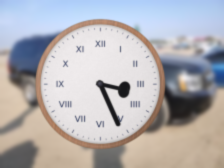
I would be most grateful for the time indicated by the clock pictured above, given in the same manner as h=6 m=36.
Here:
h=3 m=26
